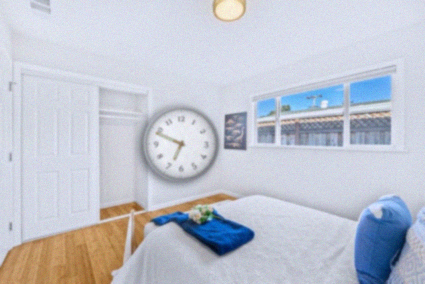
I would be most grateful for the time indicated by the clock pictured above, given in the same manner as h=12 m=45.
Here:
h=6 m=49
